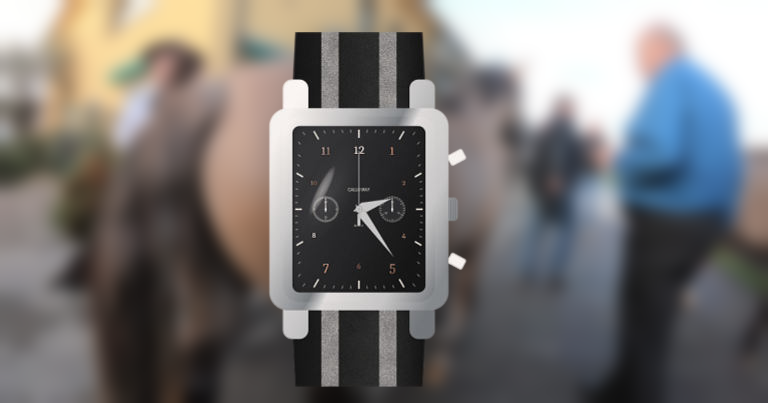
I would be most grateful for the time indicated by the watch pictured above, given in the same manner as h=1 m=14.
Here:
h=2 m=24
